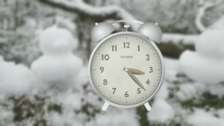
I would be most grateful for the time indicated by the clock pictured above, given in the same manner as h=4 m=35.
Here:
h=3 m=23
